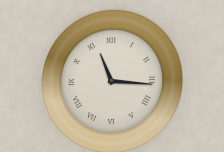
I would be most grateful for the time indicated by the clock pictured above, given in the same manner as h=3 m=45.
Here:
h=11 m=16
